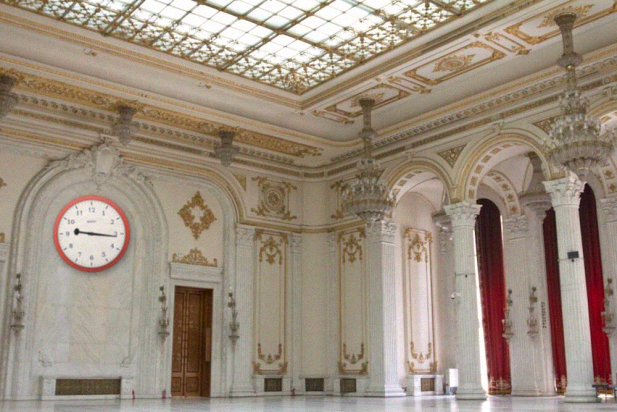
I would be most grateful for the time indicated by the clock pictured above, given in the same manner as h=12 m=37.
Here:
h=9 m=16
